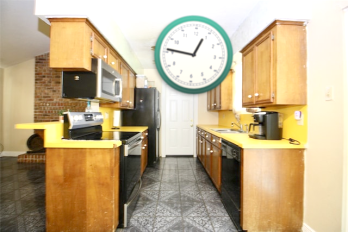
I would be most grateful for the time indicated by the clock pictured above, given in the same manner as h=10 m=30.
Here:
h=12 m=46
